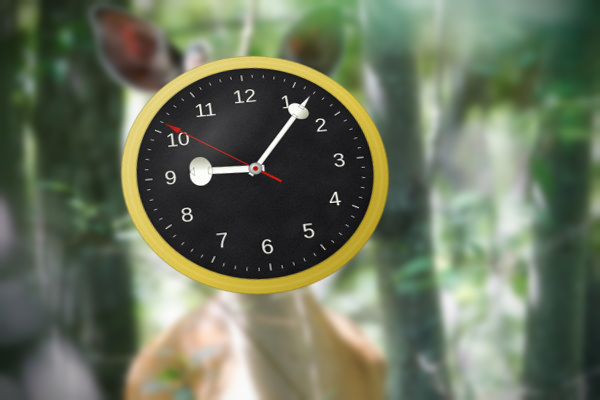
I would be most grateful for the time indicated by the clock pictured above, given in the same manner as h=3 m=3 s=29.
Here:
h=9 m=6 s=51
